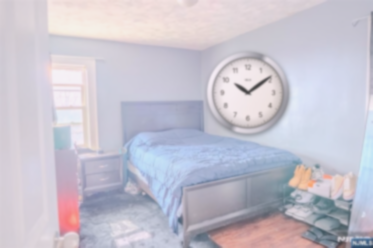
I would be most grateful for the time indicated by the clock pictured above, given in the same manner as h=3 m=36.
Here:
h=10 m=9
